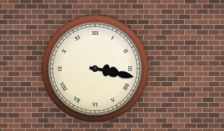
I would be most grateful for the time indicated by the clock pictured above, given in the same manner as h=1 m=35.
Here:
h=3 m=17
